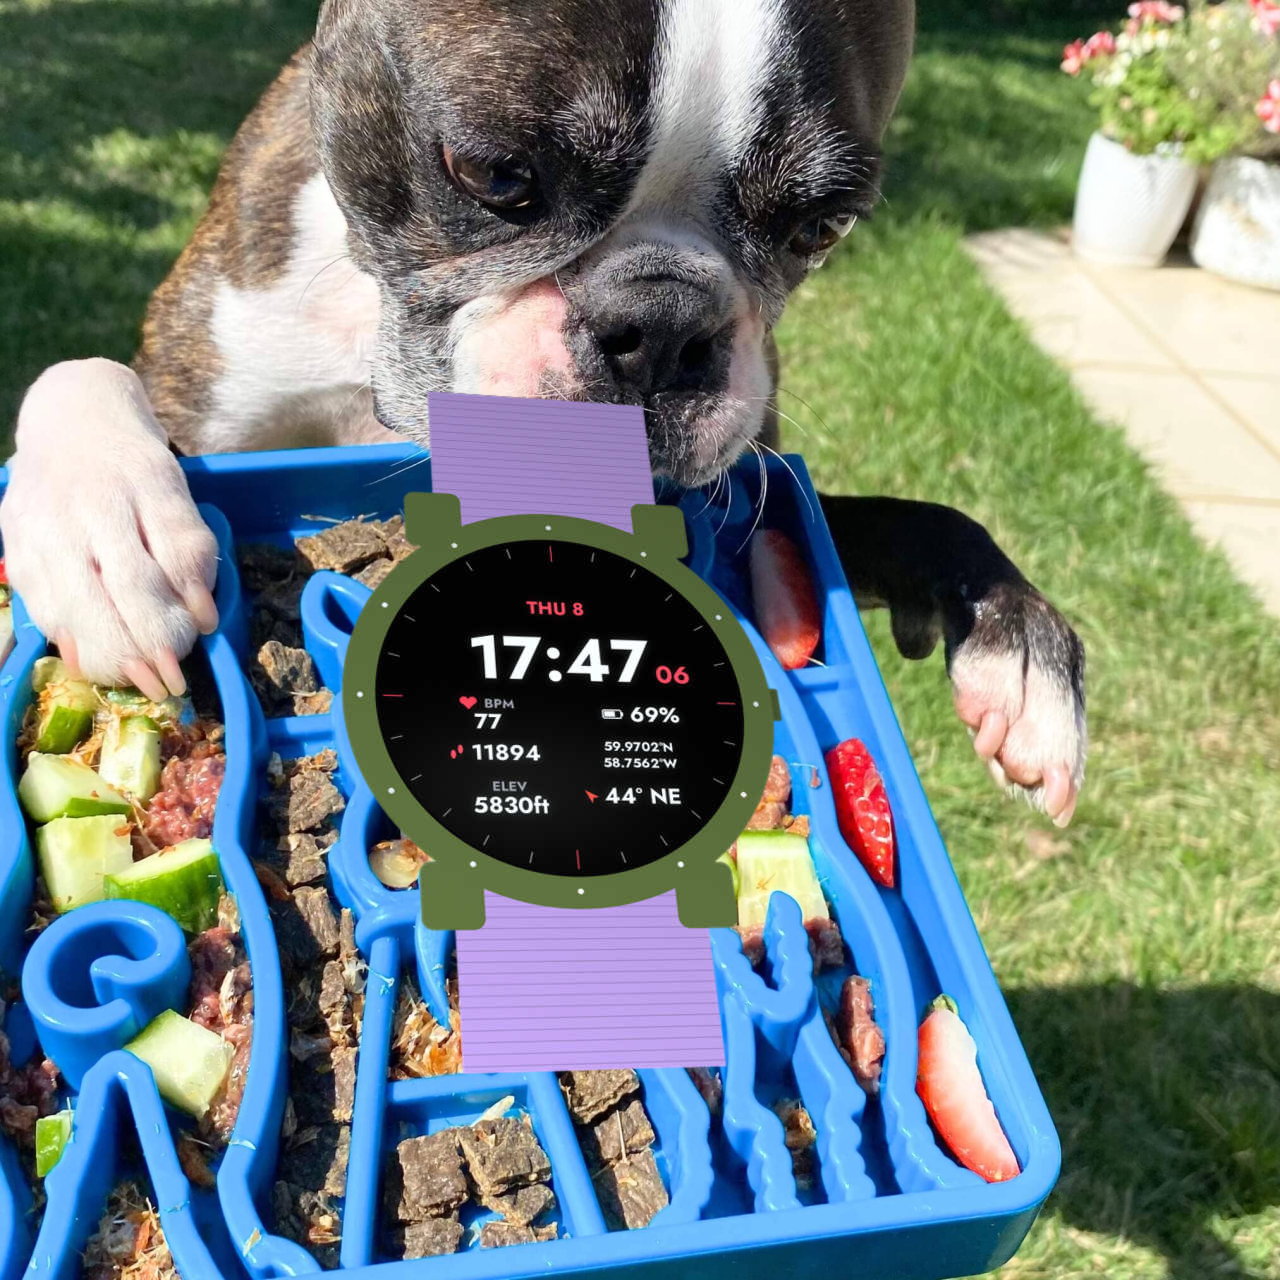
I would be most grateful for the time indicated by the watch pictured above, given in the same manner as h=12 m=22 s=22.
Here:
h=17 m=47 s=6
